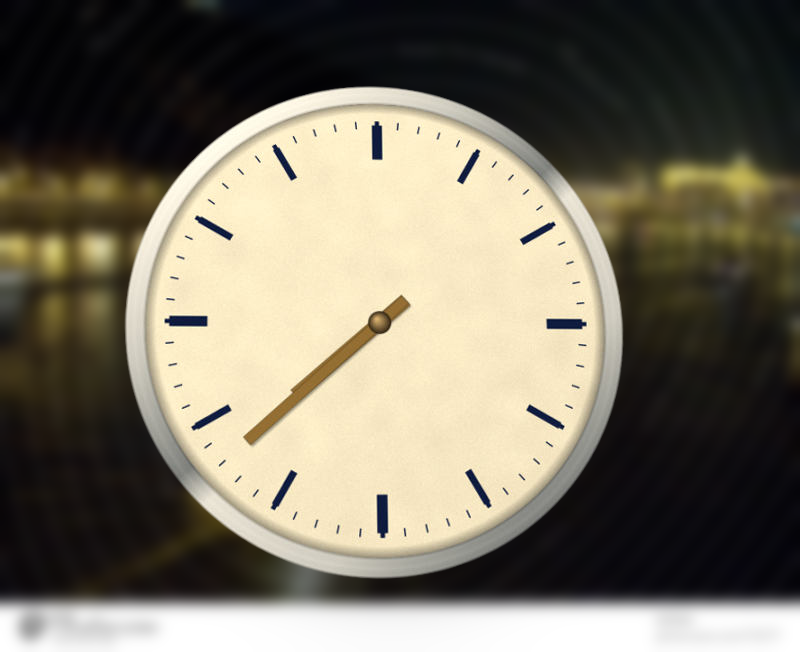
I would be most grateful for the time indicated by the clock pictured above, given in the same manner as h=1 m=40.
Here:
h=7 m=38
